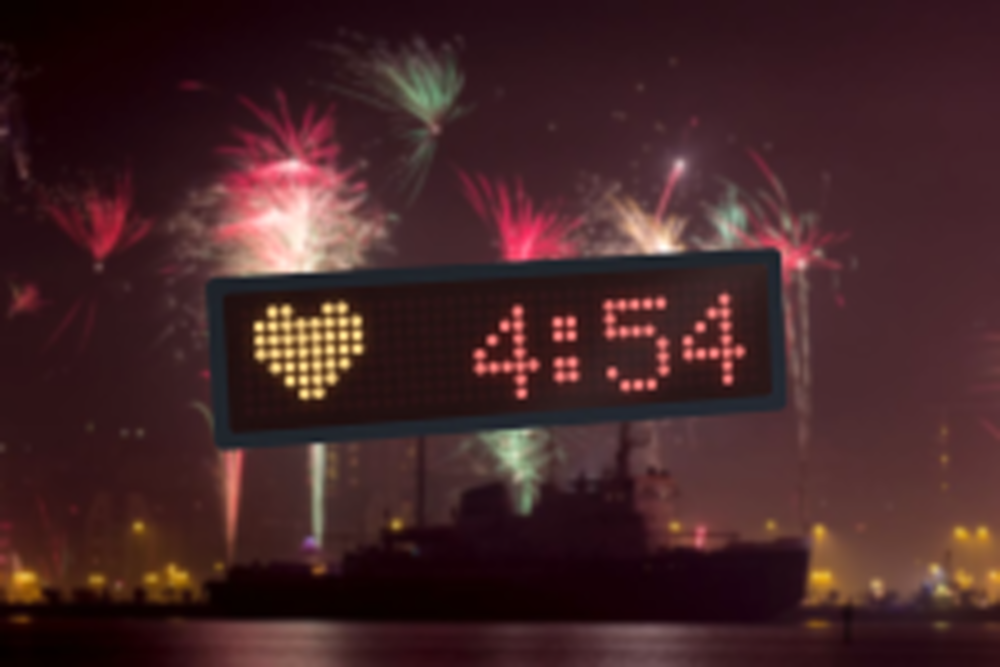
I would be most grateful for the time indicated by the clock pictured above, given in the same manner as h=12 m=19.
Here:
h=4 m=54
